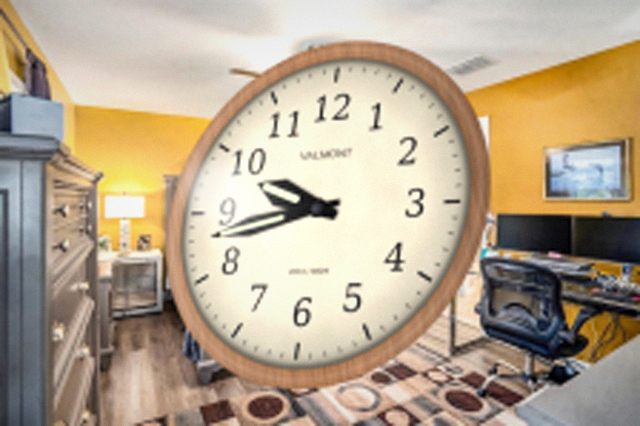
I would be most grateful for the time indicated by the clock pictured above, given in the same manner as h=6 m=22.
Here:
h=9 m=43
